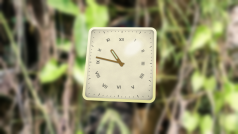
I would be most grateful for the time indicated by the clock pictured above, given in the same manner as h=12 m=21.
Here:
h=10 m=47
